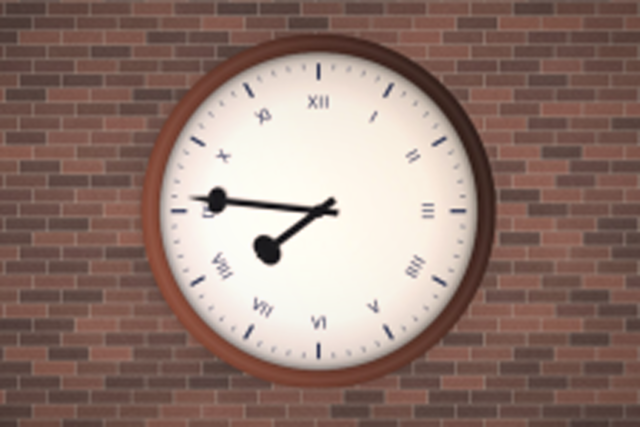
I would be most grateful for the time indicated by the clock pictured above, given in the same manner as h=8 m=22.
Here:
h=7 m=46
